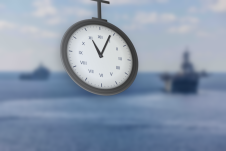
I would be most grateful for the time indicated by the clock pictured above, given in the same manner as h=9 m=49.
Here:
h=11 m=4
